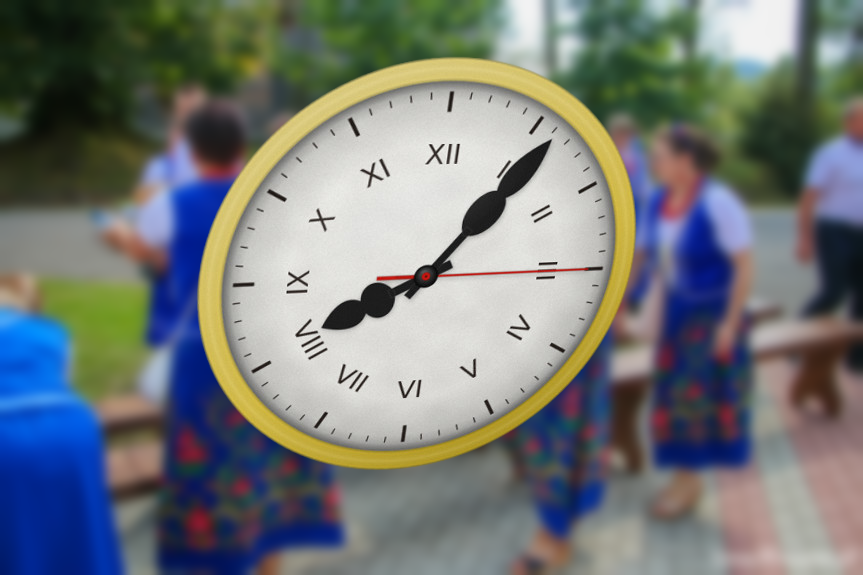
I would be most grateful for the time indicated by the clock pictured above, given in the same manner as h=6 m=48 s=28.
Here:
h=8 m=6 s=15
